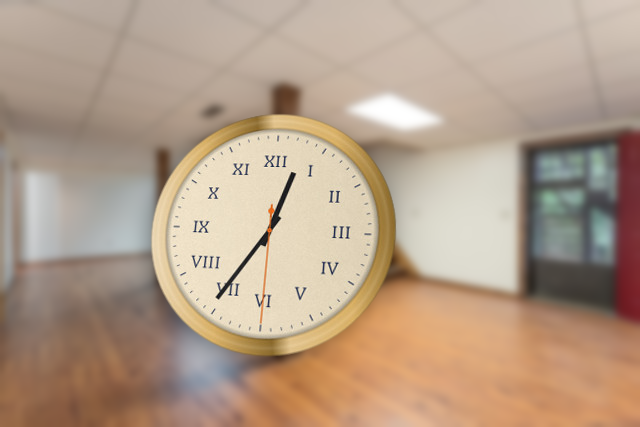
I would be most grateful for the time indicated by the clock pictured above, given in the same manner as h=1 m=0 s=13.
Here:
h=12 m=35 s=30
